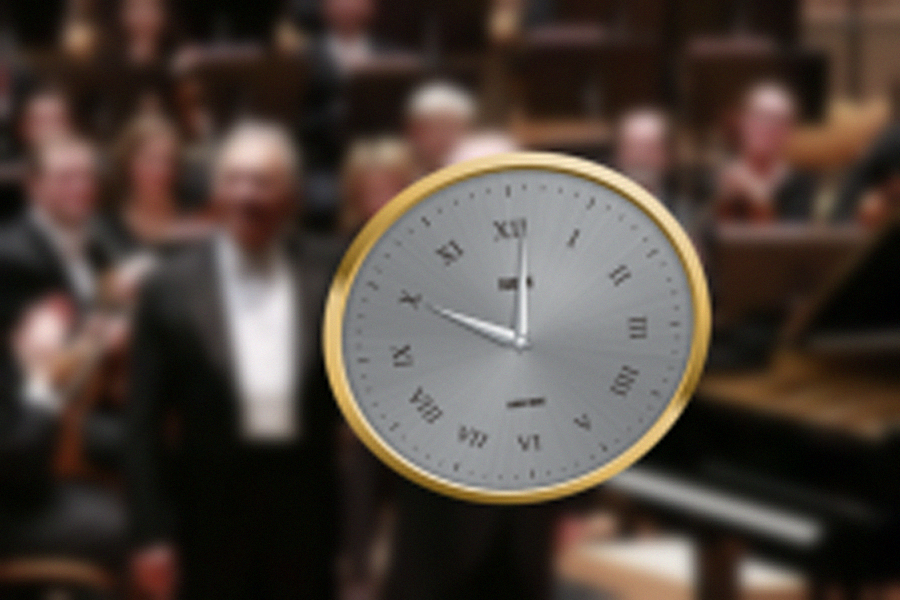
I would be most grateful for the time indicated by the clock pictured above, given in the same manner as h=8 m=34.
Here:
h=10 m=1
